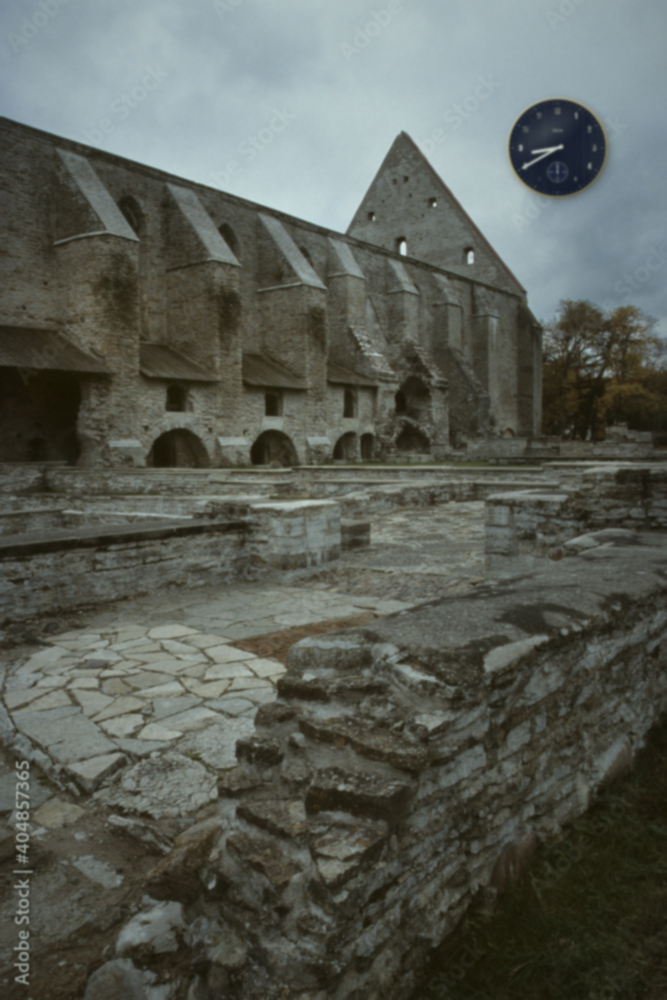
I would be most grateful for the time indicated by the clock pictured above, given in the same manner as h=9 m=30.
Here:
h=8 m=40
